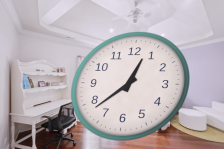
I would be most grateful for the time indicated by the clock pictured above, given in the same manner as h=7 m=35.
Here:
h=12 m=38
